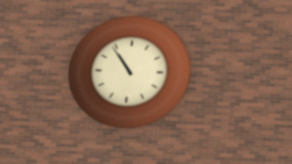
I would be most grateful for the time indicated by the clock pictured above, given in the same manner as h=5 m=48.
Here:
h=10 m=54
